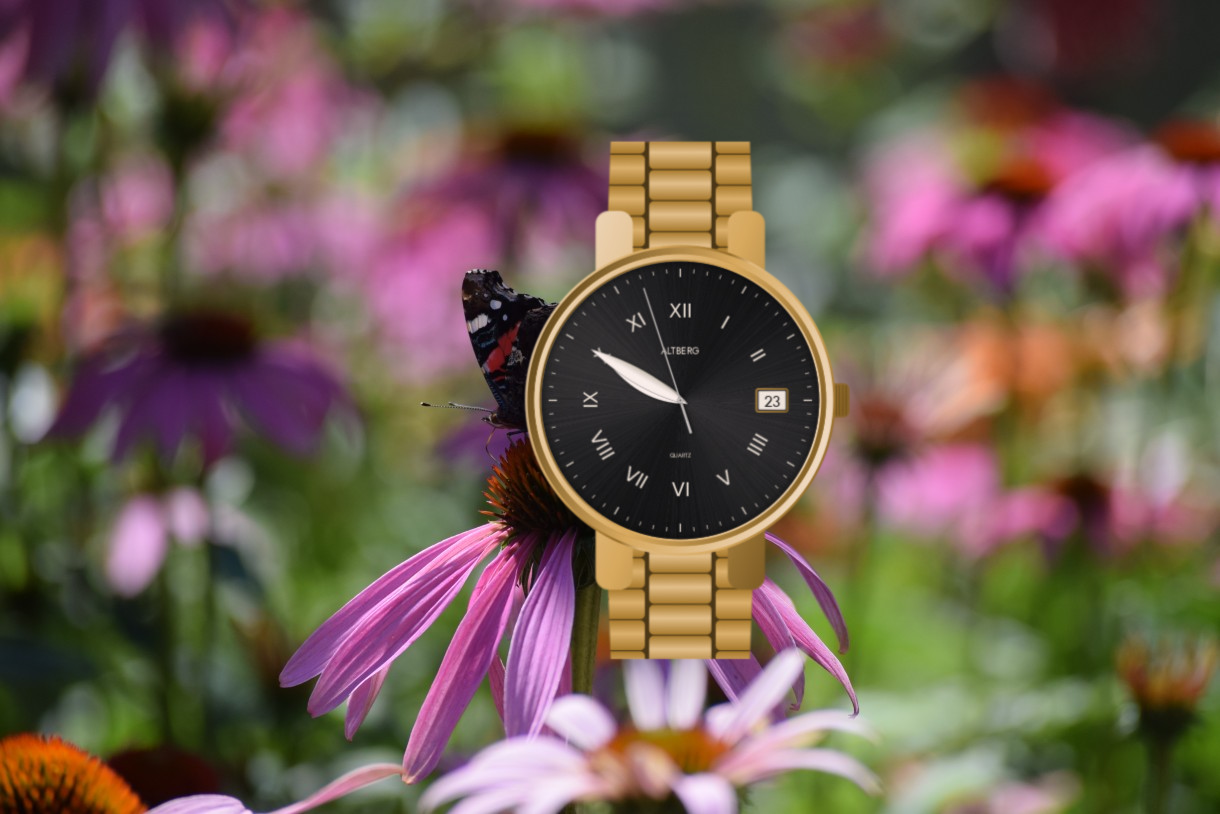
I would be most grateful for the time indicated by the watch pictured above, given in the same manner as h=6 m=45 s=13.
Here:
h=9 m=49 s=57
